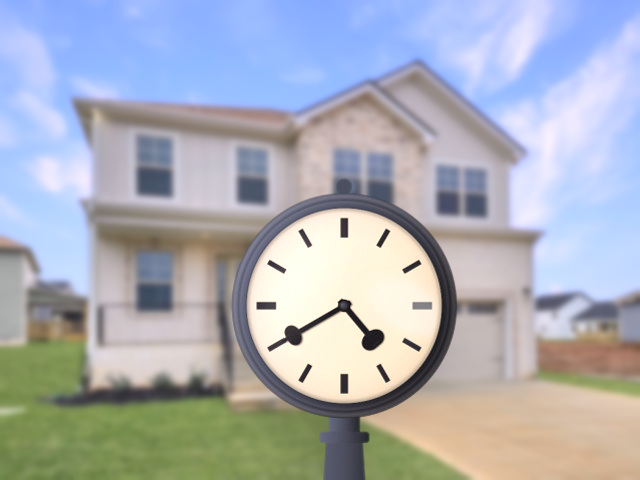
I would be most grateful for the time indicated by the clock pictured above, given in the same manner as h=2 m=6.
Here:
h=4 m=40
